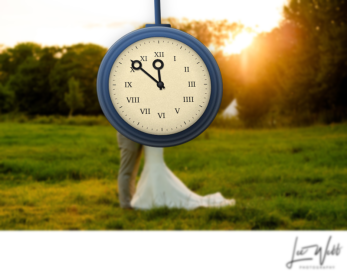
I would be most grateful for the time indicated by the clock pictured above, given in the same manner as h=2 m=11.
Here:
h=11 m=52
